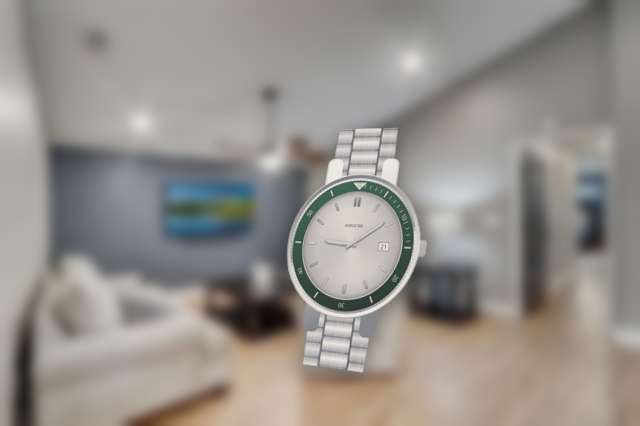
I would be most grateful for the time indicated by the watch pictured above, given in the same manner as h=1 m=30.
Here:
h=9 m=9
